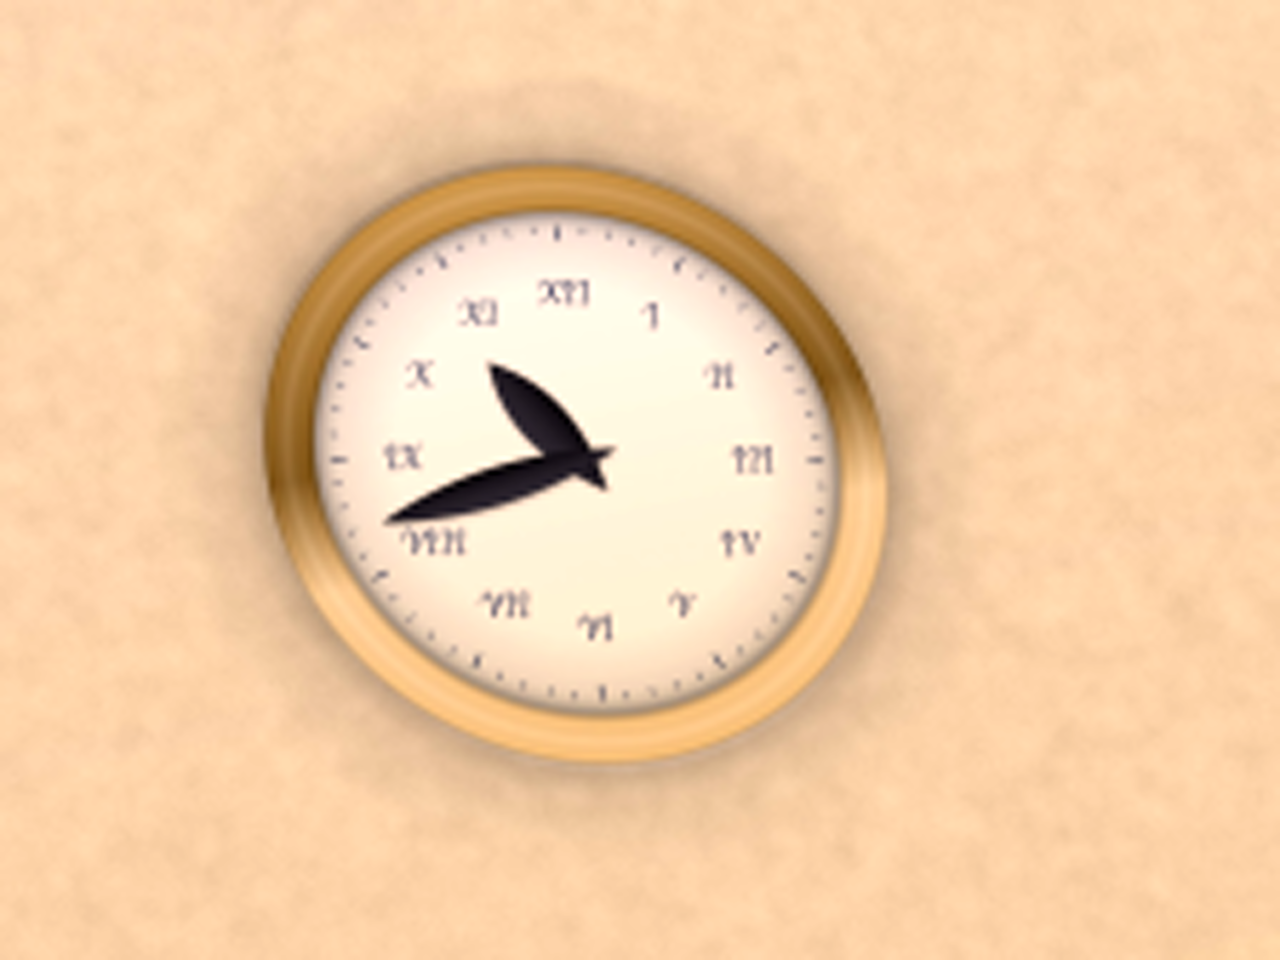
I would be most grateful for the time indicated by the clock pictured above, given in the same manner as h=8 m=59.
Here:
h=10 m=42
